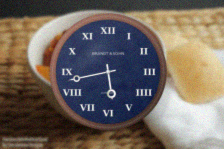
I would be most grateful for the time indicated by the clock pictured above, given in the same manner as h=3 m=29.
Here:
h=5 m=43
